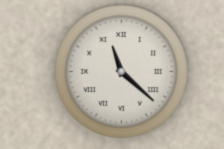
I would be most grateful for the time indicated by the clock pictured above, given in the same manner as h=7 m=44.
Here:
h=11 m=22
